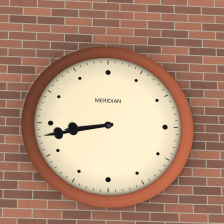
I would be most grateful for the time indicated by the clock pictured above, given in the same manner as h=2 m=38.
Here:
h=8 m=43
